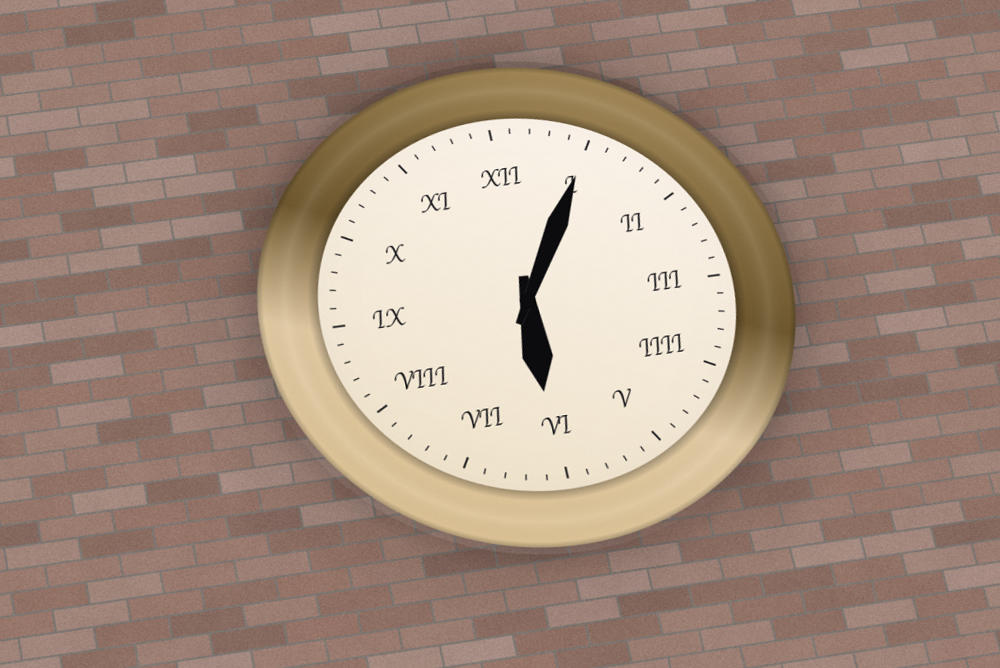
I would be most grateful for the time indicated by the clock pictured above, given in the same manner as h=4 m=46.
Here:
h=6 m=5
